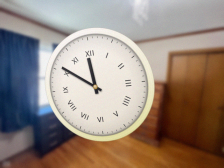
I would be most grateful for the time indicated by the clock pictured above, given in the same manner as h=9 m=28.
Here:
h=11 m=51
